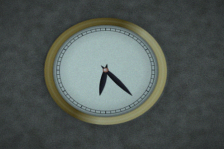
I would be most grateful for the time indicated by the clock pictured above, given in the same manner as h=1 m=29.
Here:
h=6 m=23
